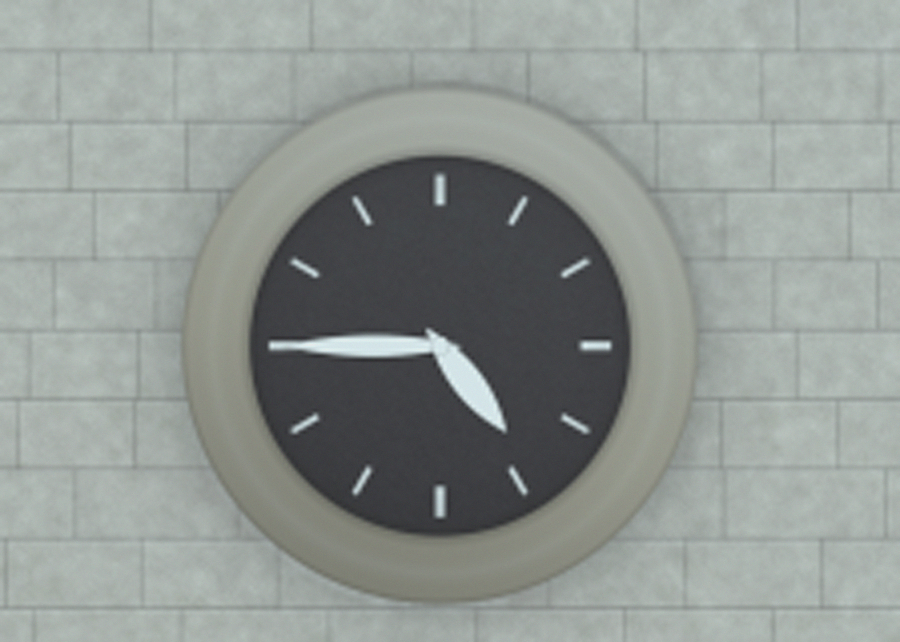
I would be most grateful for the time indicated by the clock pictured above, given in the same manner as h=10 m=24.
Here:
h=4 m=45
